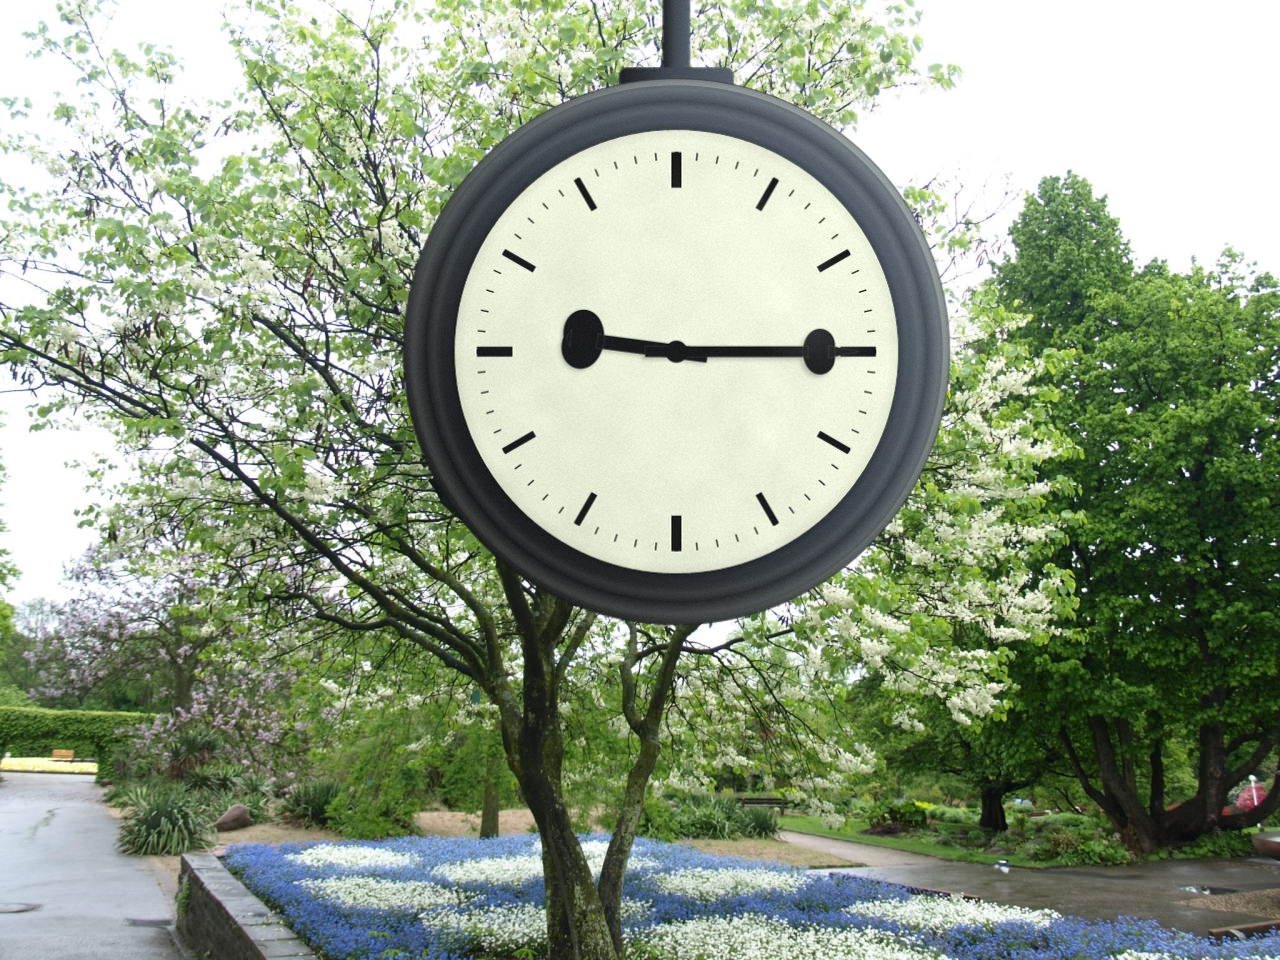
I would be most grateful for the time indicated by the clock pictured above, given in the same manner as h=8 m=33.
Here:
h=9 m=15
